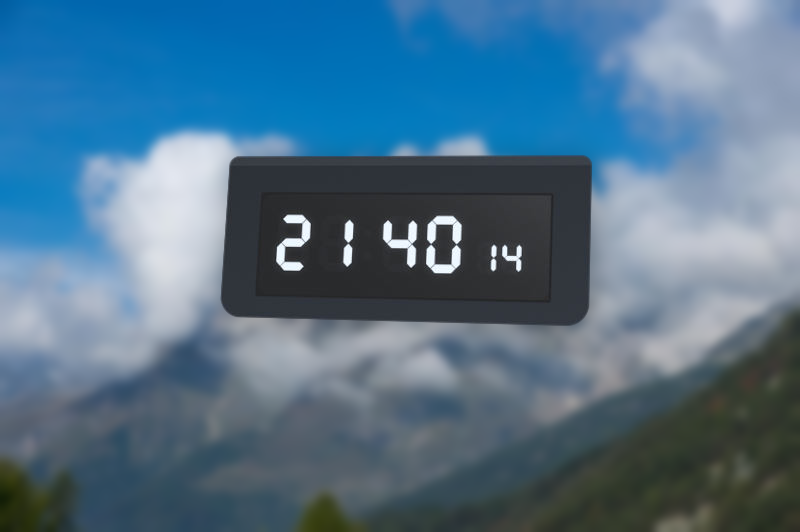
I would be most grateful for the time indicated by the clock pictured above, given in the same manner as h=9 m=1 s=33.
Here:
h=21 m=40 s=14
